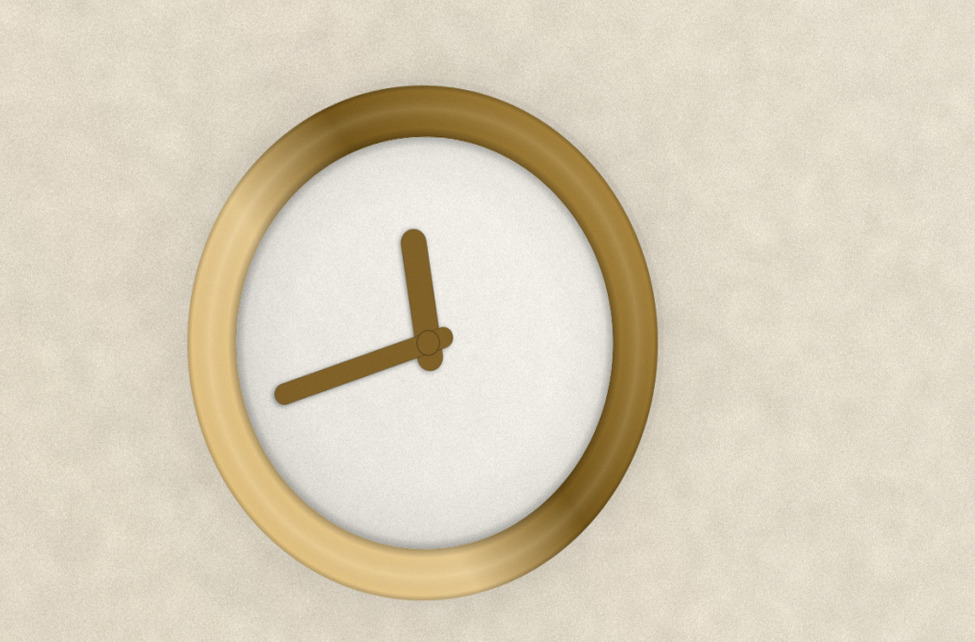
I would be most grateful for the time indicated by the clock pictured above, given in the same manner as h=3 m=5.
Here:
h=11 m=42
